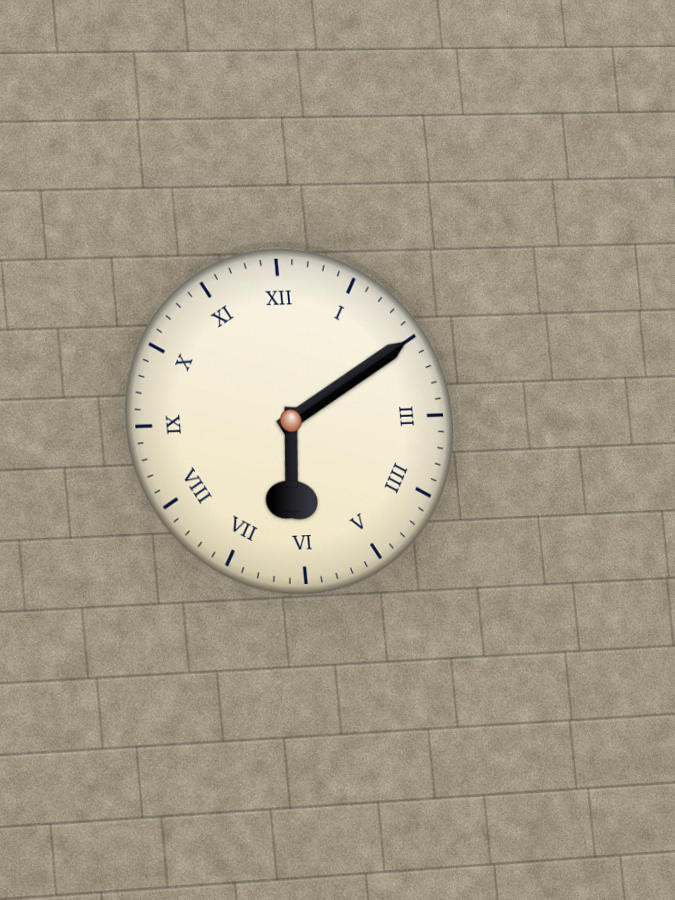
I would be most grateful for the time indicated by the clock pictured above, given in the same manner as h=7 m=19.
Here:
h=6 m=10
